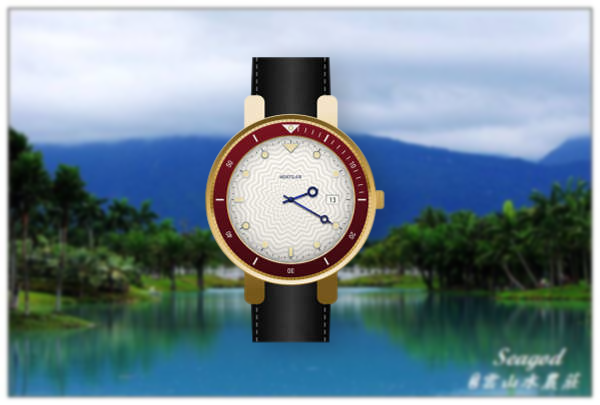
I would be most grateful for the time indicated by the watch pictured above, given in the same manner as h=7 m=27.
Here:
h=2 m=20
